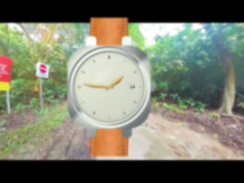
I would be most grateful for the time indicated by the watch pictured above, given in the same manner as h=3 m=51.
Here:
h=1 m=46
